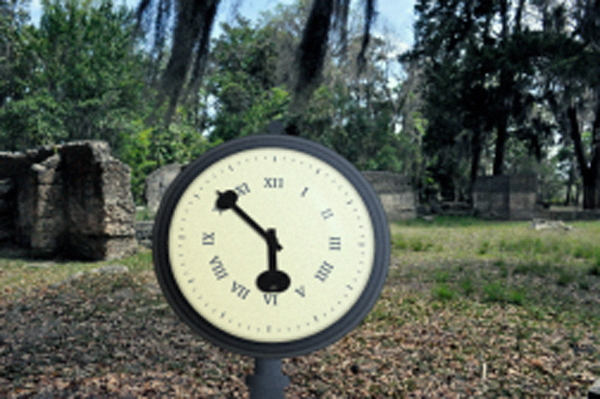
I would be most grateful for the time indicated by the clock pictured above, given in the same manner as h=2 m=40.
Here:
h=5 m=52
